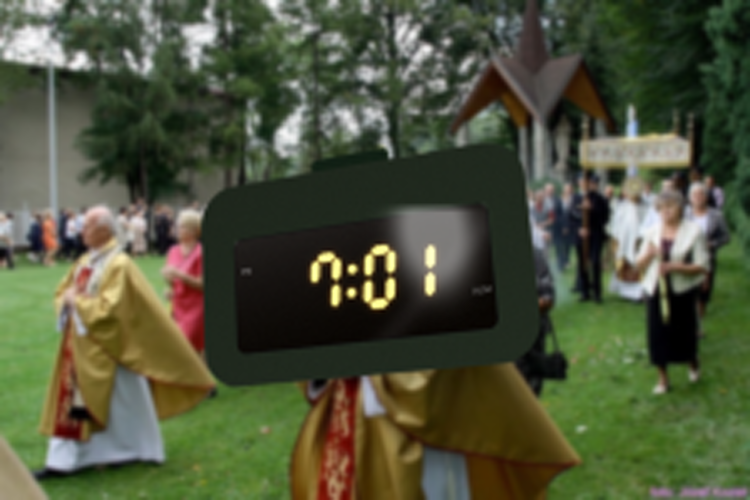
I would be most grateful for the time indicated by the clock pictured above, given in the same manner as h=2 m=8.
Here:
h=7 m=1
